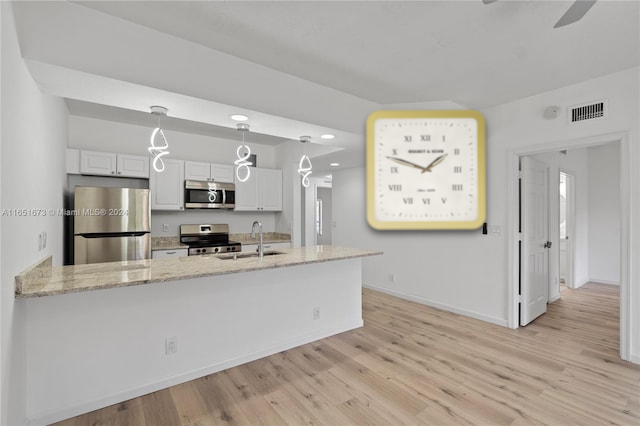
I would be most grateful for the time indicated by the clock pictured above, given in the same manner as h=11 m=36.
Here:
h=1 m=48
